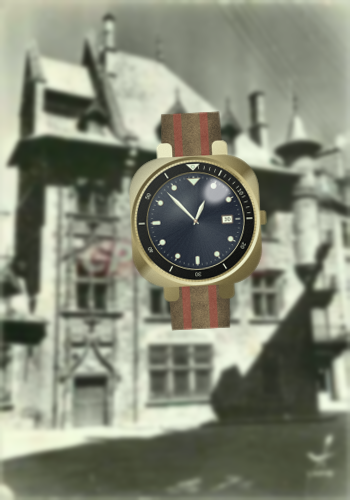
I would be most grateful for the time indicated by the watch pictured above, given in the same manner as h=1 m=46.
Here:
h=12 m=53
